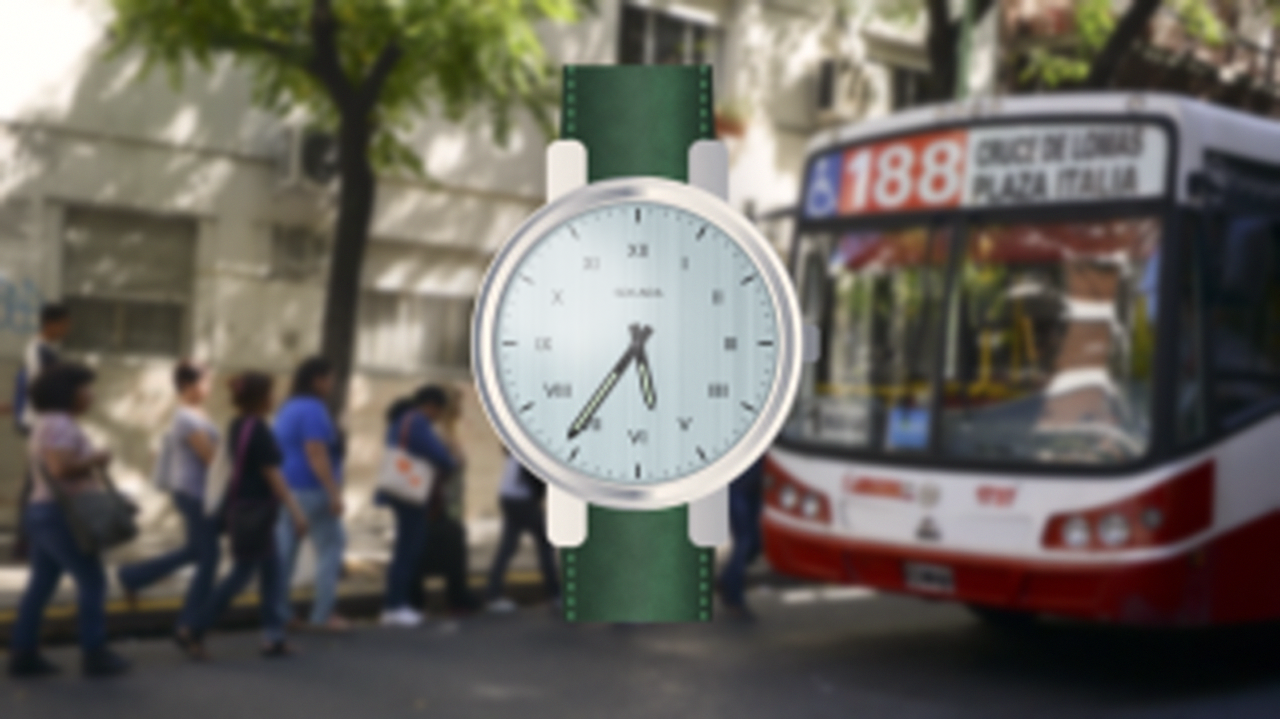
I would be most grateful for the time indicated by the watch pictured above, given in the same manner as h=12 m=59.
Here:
h=5 m=36
